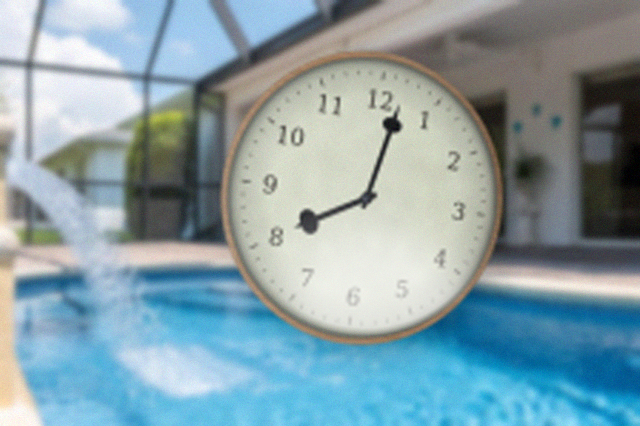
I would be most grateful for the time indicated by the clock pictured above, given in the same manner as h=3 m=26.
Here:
h=8 m=2
